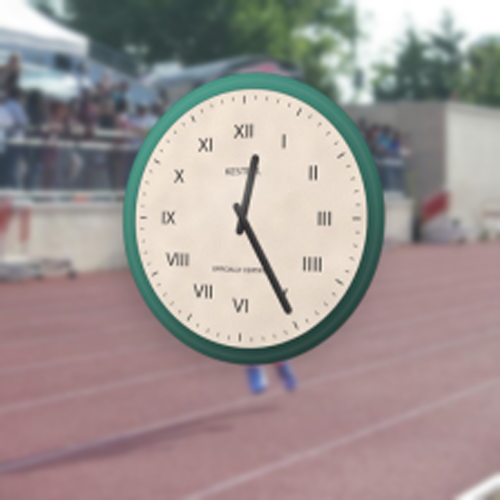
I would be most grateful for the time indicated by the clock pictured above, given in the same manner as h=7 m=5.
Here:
h=12 m=25
